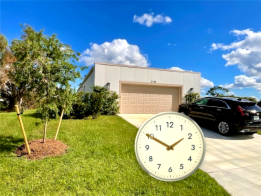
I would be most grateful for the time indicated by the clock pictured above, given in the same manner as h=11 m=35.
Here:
h=1 m=50
